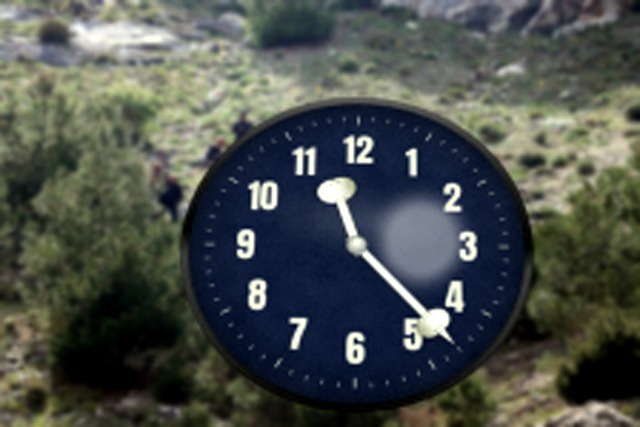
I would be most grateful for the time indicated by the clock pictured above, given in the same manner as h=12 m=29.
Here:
h=11 m=23
